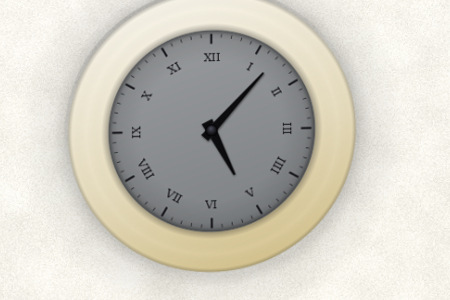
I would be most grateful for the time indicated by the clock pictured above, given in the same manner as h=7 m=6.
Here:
h=5 m=7
